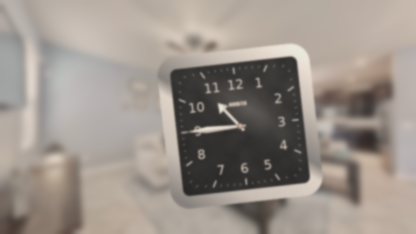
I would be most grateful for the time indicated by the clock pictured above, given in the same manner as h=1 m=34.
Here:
h=10 m=45
